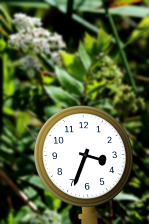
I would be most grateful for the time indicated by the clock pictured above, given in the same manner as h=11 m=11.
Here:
h=3 m=34
